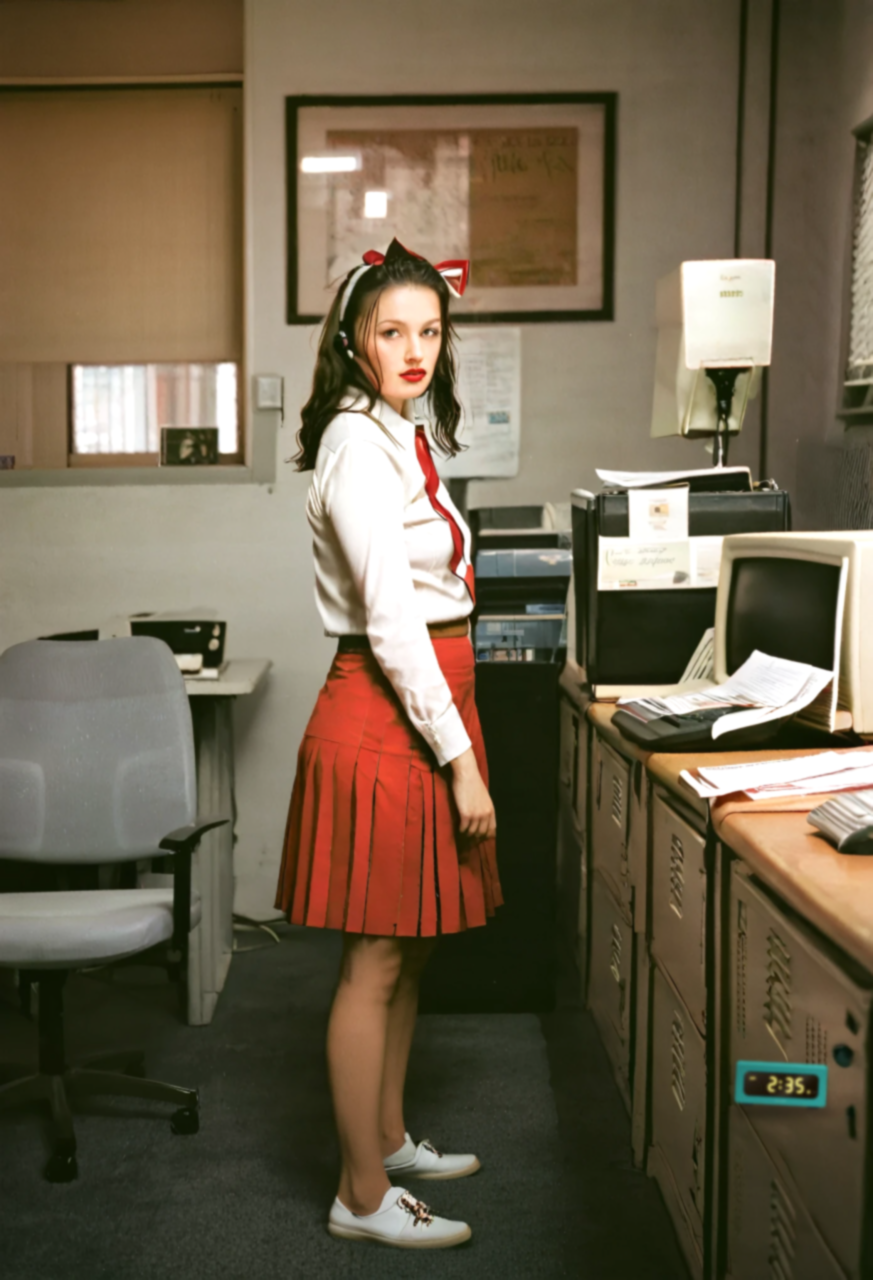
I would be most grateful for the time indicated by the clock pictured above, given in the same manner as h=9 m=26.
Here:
h=2 m=35
